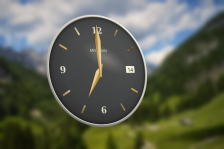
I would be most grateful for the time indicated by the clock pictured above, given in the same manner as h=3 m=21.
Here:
h=7 m=0
